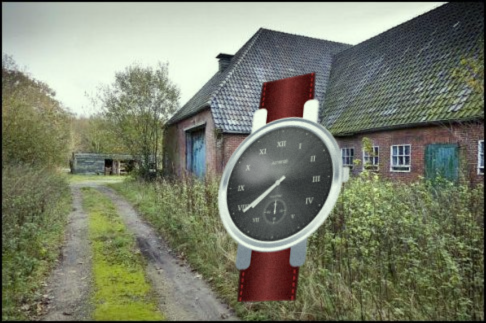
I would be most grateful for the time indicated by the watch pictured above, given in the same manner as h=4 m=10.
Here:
h=7 m=39
